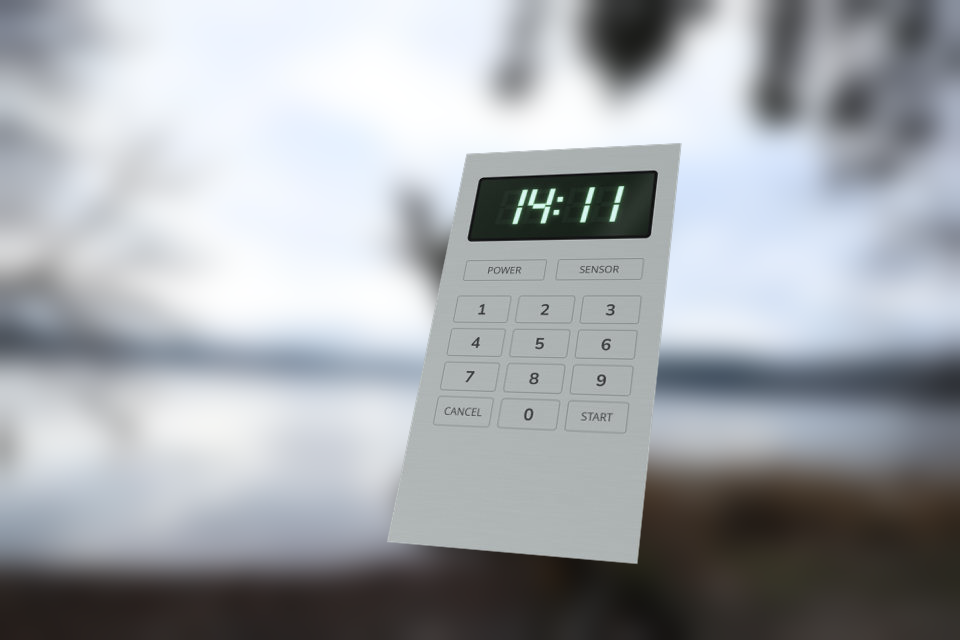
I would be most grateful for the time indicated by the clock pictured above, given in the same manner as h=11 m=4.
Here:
h=14 m=11
